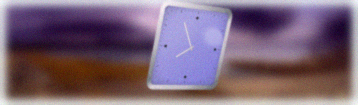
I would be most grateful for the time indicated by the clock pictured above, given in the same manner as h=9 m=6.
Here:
h=7 m=55
